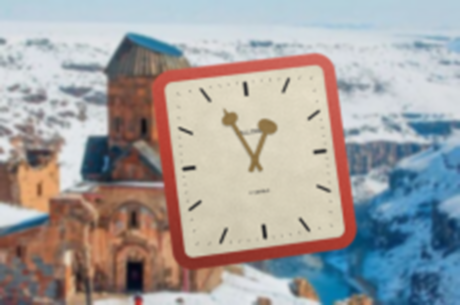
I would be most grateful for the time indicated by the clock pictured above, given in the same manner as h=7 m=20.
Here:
h=12 m=56
